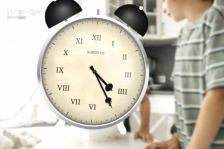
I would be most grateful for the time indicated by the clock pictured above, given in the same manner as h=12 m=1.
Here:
h=4 m=25
